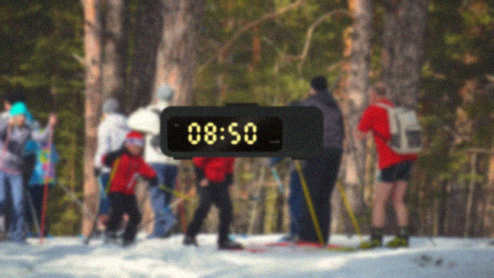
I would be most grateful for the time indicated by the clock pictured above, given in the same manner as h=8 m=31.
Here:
h=8 m=50
